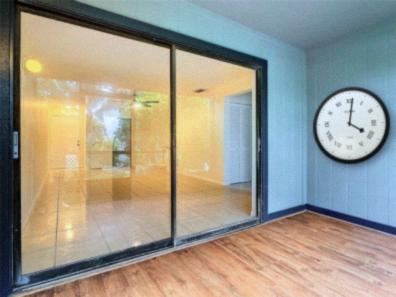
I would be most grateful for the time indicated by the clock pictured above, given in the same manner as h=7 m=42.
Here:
h=4 m=1
